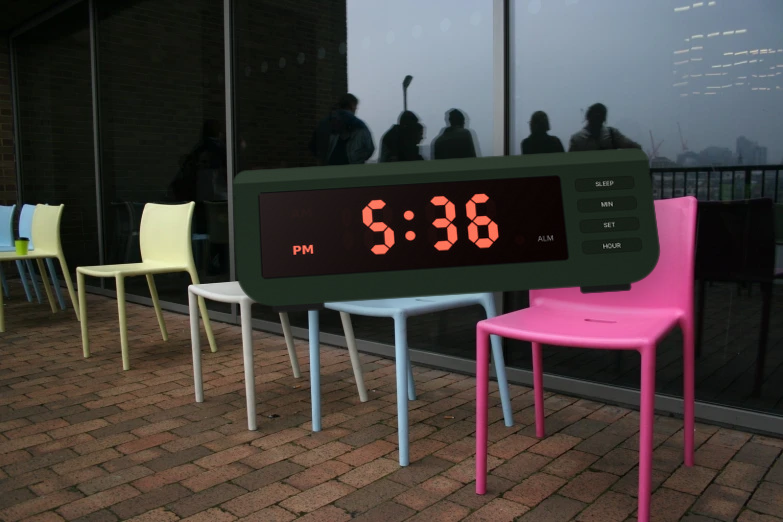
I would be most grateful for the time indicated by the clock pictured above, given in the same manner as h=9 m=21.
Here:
h=5 m=36
